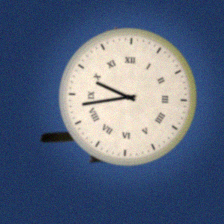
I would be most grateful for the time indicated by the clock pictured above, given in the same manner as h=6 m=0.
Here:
h=9 m=43
